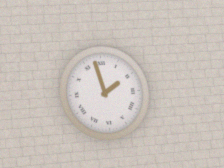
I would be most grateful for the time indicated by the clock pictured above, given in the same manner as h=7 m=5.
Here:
h=1 m=58
